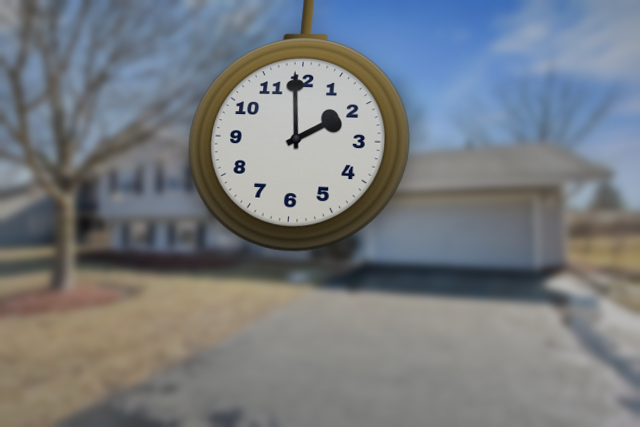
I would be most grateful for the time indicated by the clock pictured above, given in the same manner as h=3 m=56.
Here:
h=1 m=59
